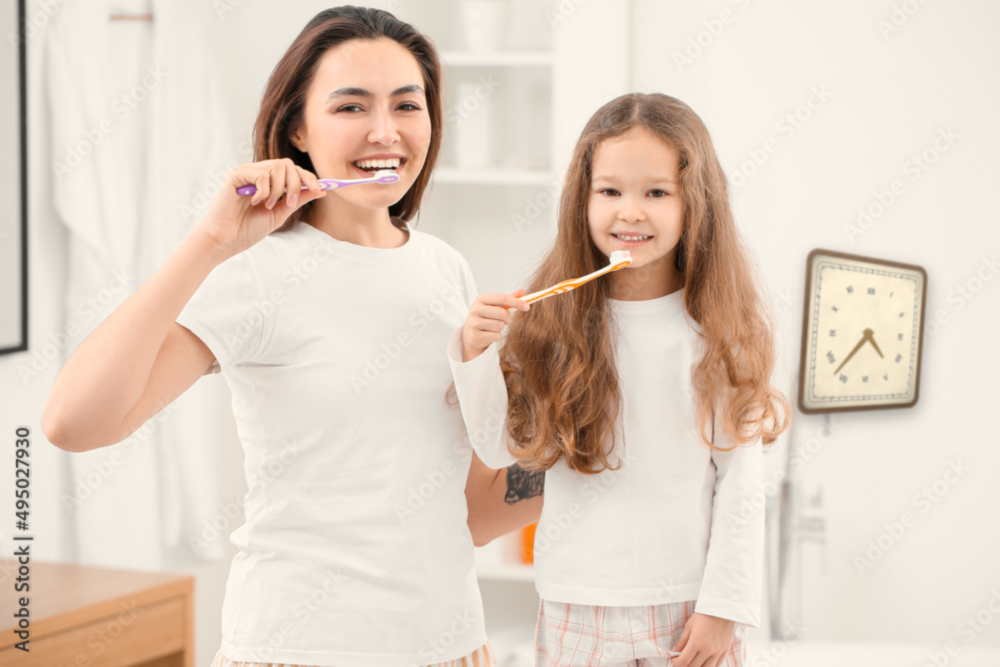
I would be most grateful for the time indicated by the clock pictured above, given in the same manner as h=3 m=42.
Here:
h=4 m=37
